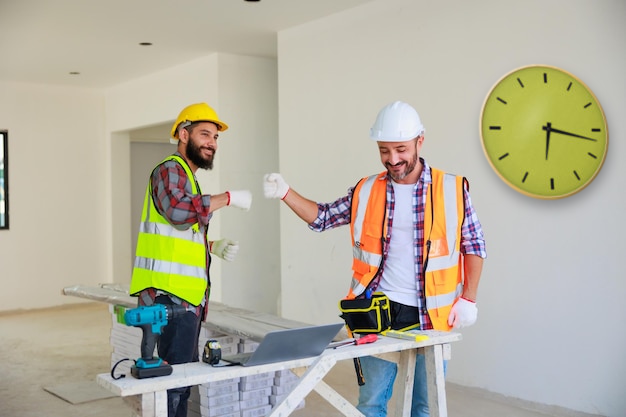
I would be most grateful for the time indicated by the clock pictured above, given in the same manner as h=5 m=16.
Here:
h=6 m=17
